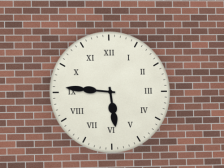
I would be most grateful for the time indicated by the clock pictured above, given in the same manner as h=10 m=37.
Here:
h=5 m=46
